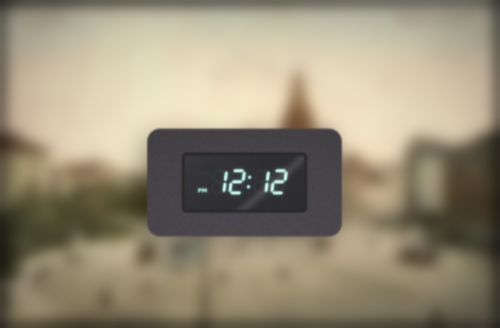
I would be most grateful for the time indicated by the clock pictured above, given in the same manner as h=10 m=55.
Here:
h=12 m=12
